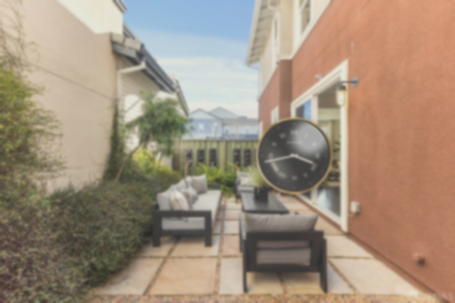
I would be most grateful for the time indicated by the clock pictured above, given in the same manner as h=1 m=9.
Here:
h=3 m=43
